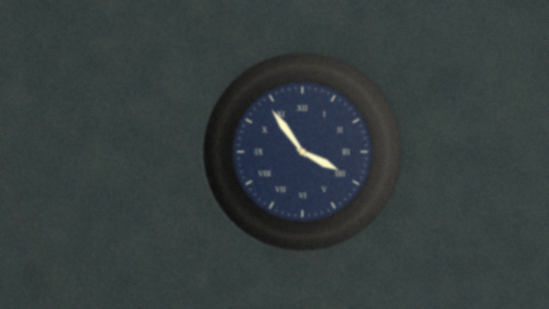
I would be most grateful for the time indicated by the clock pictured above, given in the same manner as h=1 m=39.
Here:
h=3 m=54
